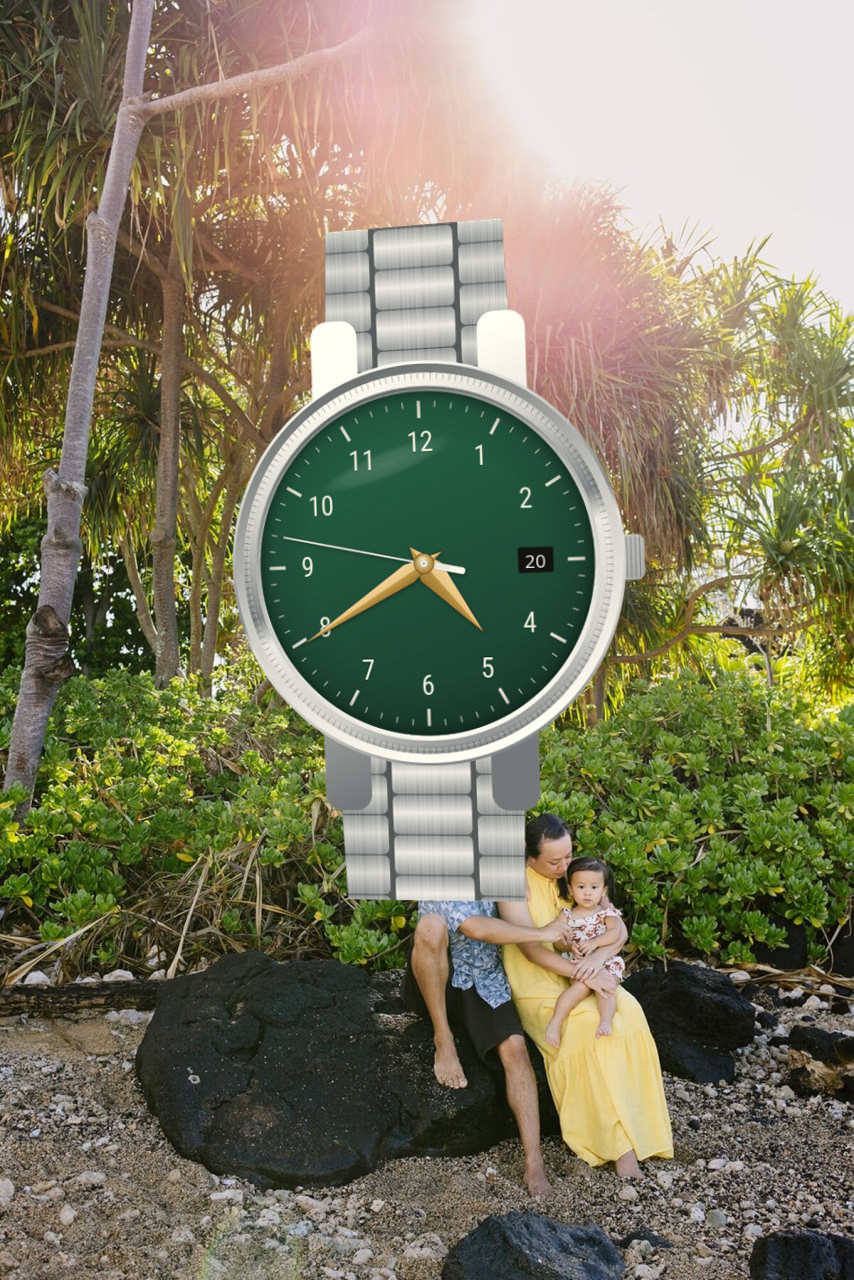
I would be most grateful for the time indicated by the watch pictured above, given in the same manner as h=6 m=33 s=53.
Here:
h=4 m=39 s=47
